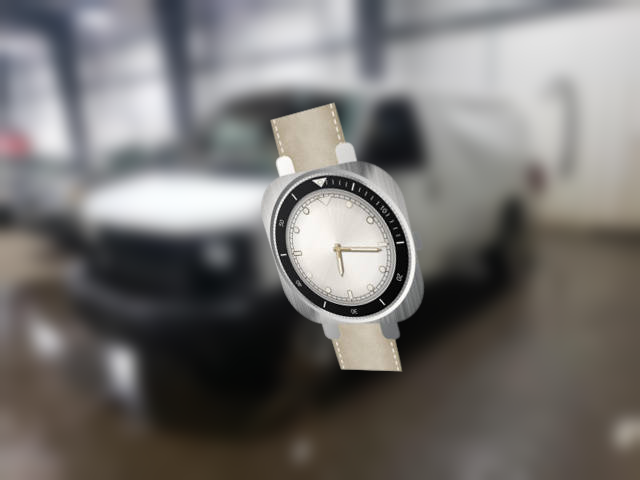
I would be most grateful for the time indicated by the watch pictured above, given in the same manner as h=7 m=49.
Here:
h=6 m=16
